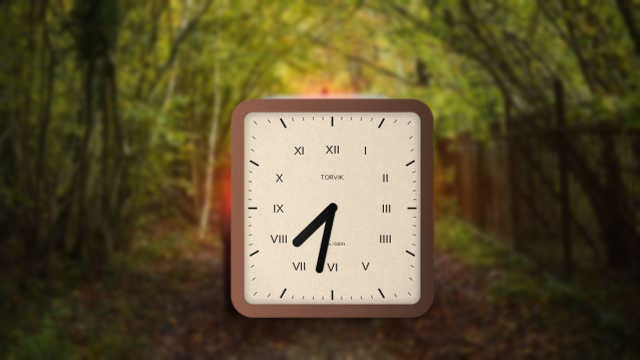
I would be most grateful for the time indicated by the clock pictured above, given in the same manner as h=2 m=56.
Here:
h=7 m=32
